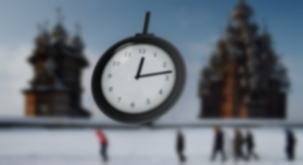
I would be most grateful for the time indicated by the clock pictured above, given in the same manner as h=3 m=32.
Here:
h=12 m=13
